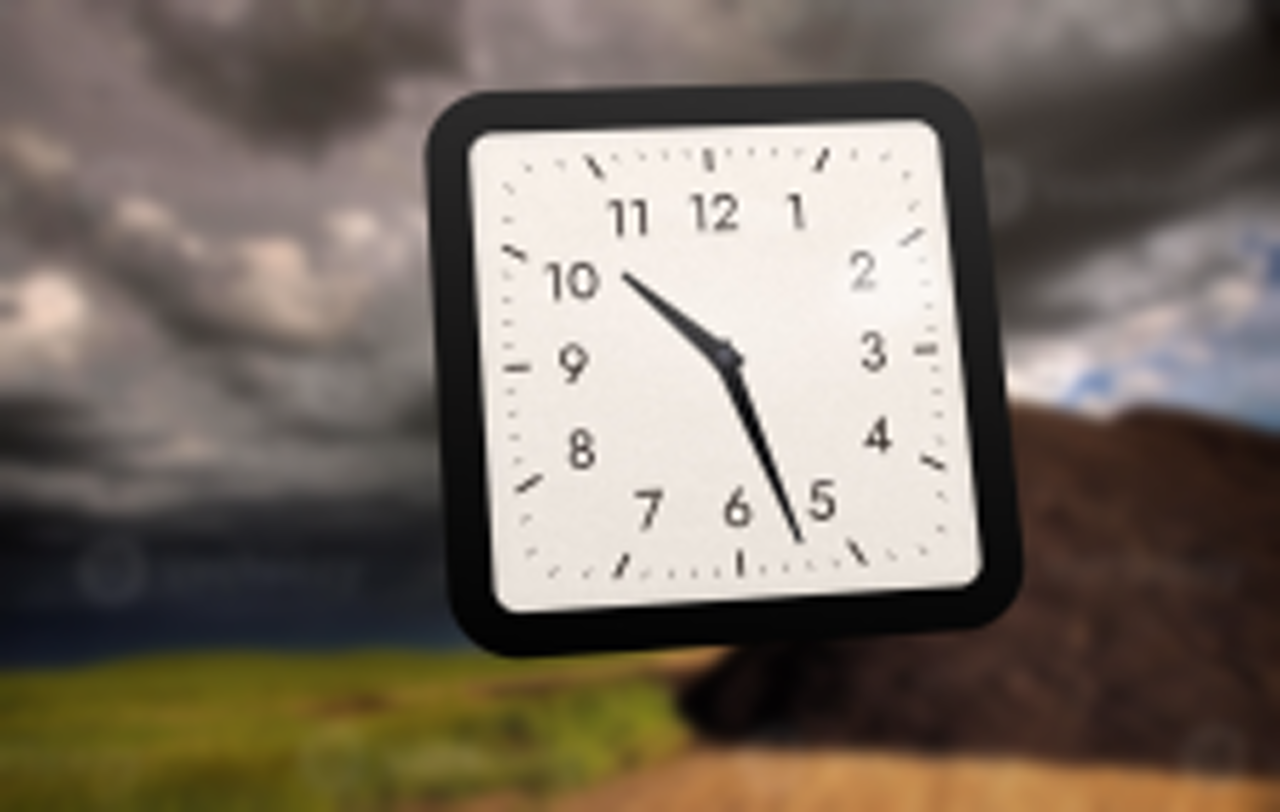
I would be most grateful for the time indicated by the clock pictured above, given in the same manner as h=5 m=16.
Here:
h=10 m=27
